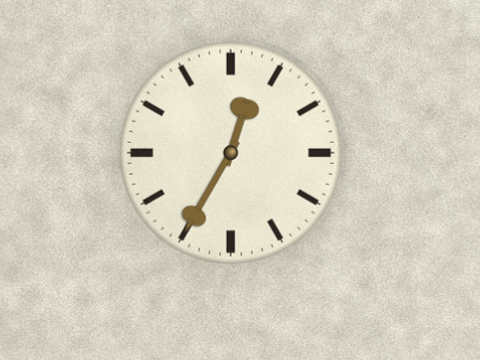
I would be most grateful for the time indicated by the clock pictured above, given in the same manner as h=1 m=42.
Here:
h=12 m=35
